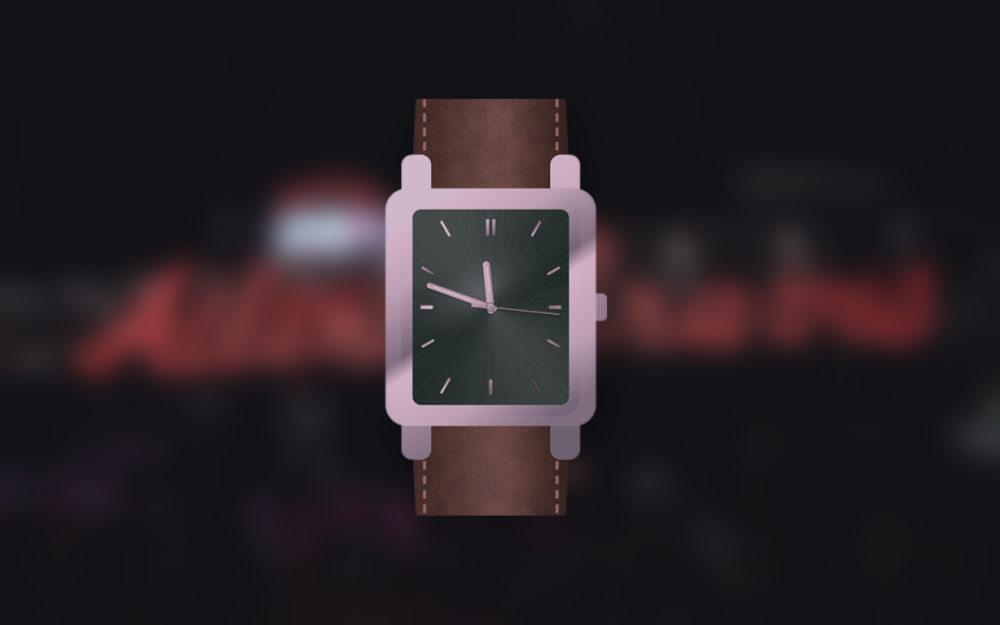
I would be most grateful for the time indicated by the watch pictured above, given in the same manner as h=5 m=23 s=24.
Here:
h=11 m=48 s=16
